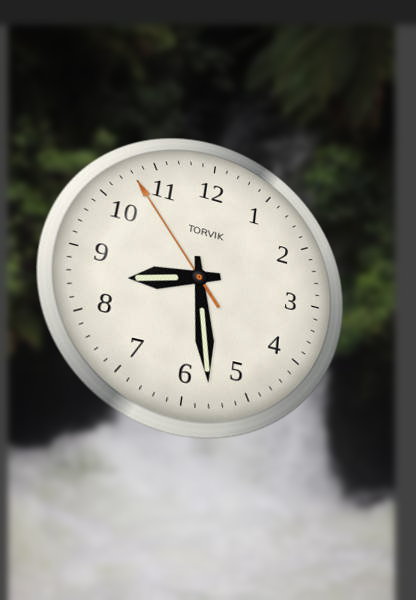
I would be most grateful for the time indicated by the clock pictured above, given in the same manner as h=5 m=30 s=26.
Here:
h=8 m=27 s=53
